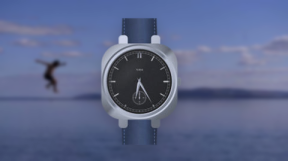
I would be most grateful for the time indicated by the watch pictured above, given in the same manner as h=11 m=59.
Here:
h=6 m=25
